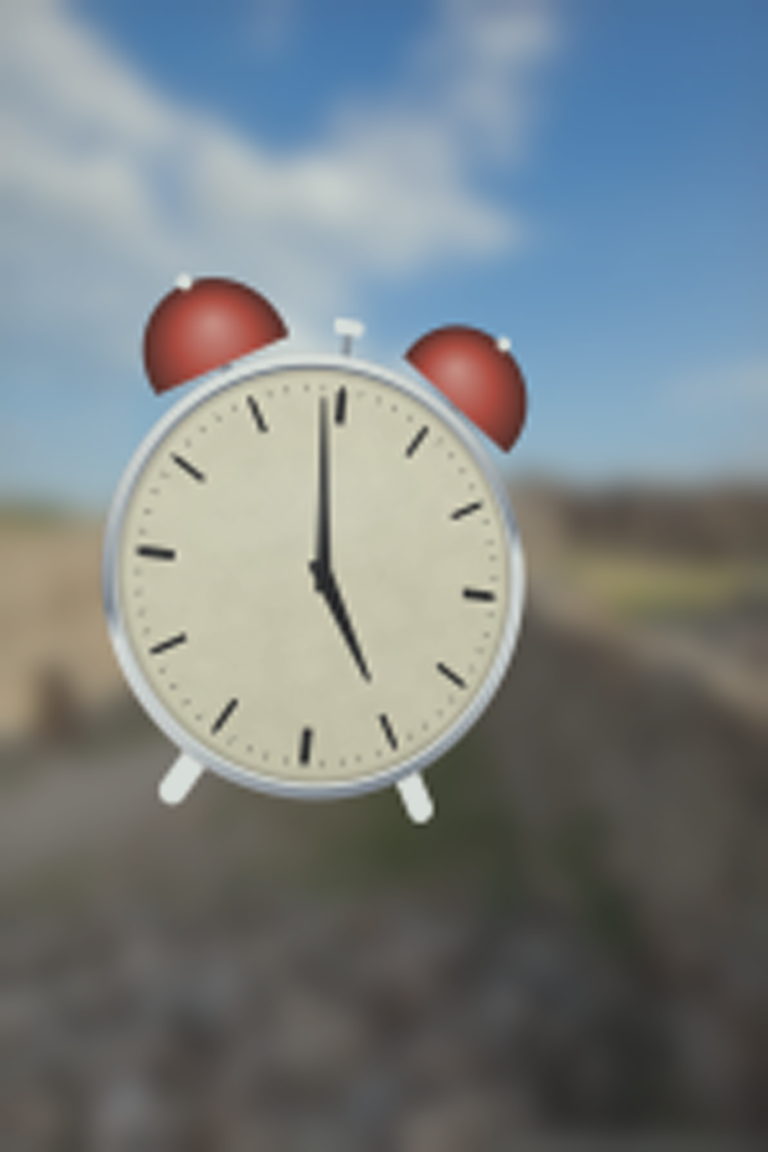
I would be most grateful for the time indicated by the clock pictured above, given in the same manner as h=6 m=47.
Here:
h=4 m=59
